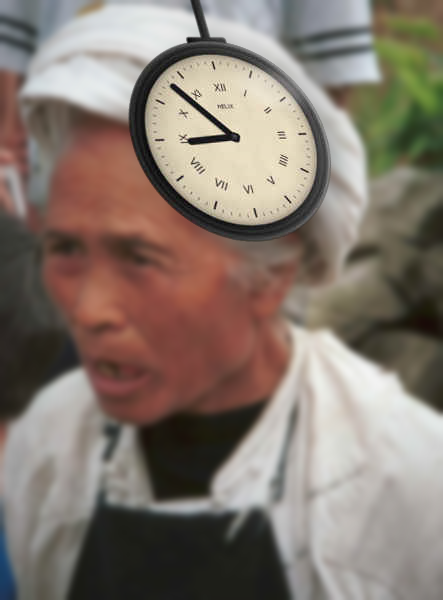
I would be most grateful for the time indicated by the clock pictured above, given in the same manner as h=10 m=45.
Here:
h=8 m=53
